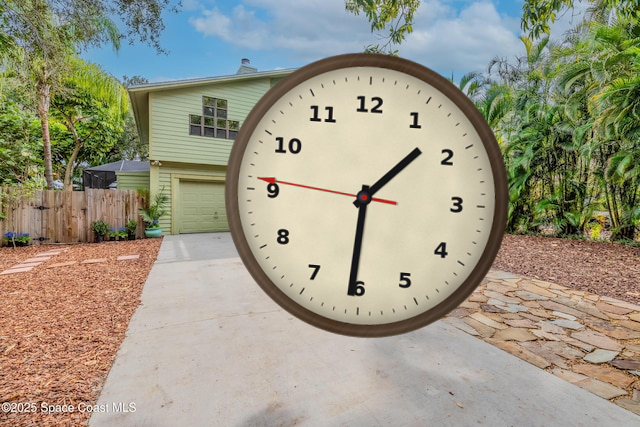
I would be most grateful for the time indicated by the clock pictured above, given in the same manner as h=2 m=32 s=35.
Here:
h=1 m=30 s=46
